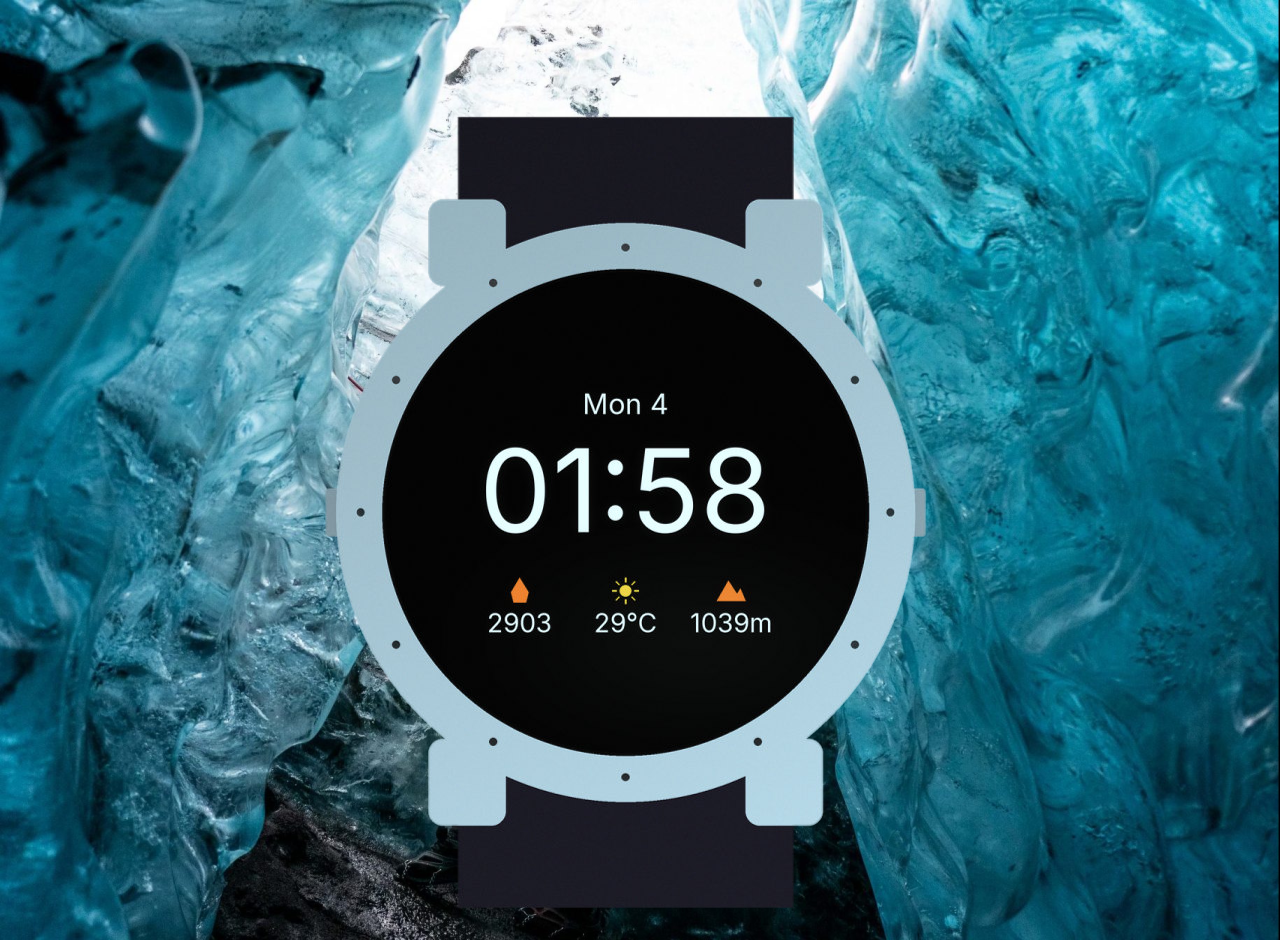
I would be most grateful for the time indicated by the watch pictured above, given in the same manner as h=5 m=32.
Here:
h=1 m=58
